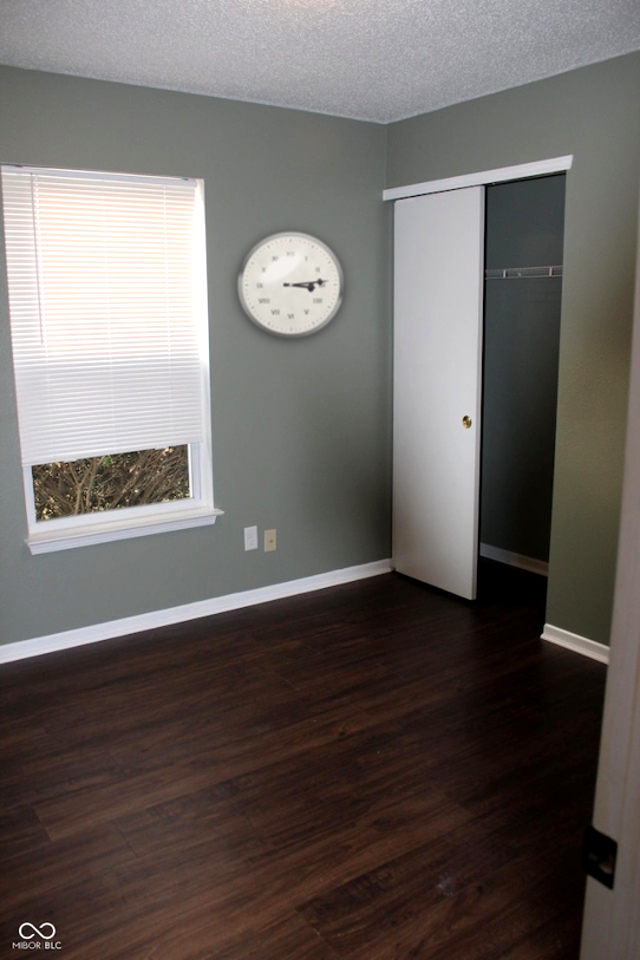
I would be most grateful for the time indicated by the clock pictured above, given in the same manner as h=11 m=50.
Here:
h=3 m=14
